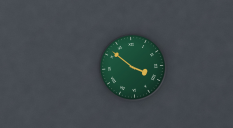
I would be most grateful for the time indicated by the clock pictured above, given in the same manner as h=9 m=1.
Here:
h=3 m=52
